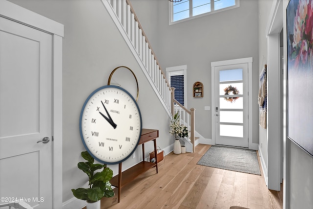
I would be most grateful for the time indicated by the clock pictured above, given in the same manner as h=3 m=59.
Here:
h=9 m=53
